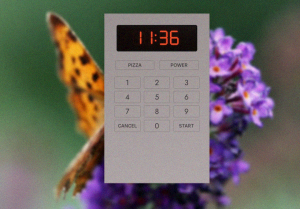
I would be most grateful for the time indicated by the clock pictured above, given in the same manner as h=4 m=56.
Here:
h=11 m=36
